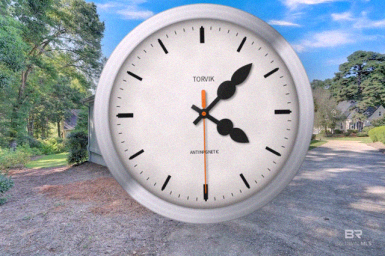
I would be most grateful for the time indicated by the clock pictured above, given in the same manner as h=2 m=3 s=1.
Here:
h=4 m=7 s=30
